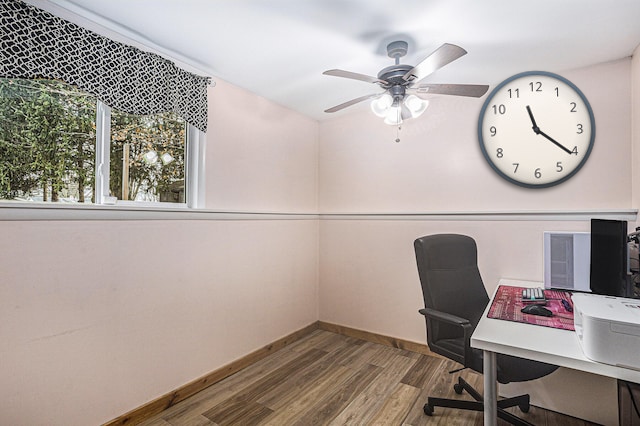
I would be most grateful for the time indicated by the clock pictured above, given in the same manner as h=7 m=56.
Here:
h=11 m=21
